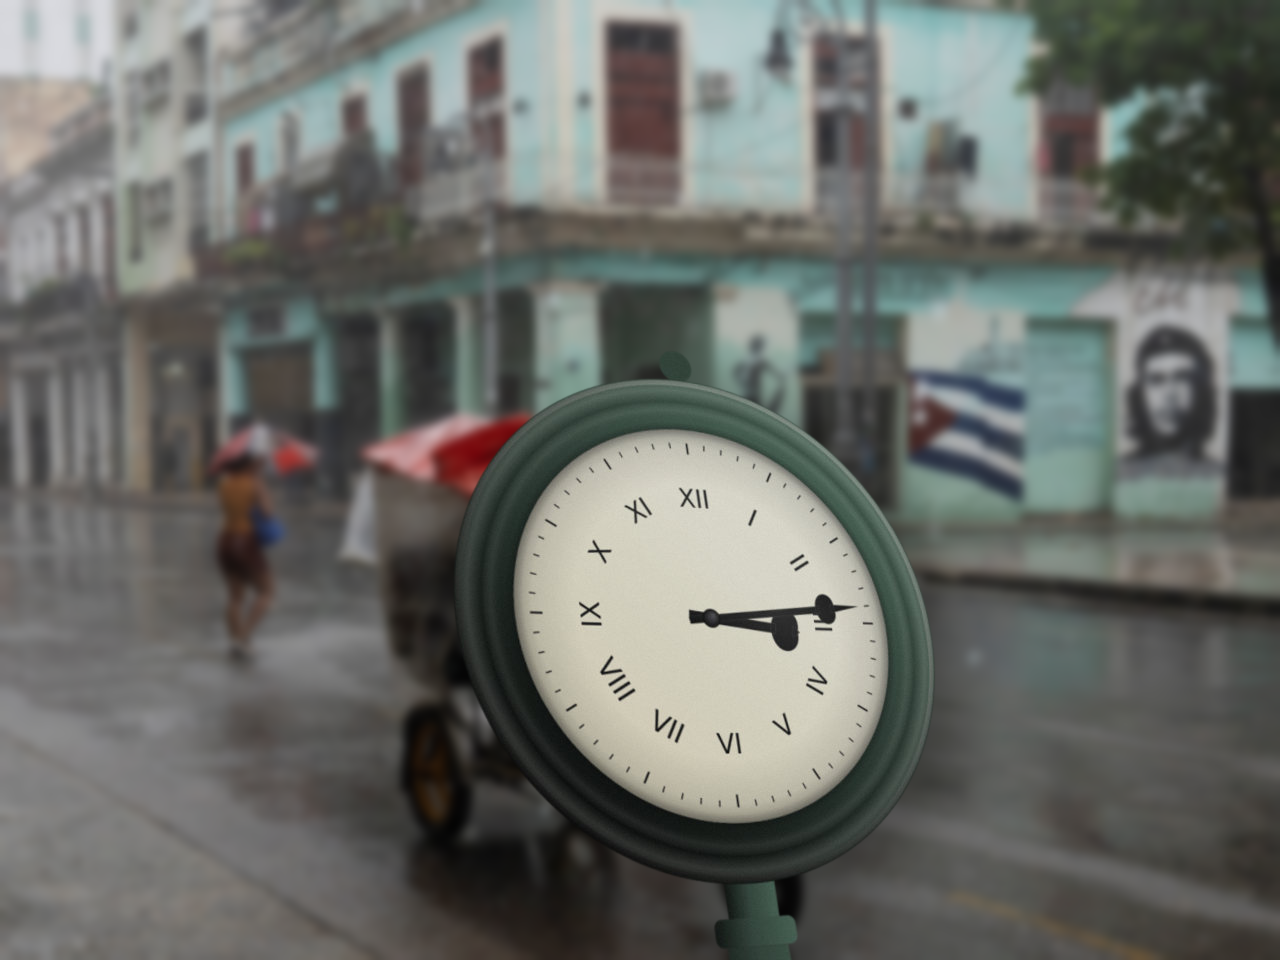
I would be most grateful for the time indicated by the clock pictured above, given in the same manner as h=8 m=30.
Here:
h=3 m=14
